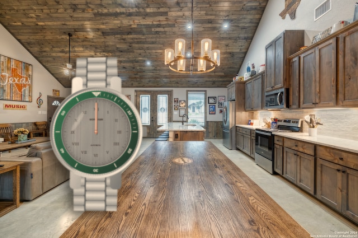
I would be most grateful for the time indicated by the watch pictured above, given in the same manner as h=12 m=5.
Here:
h=12 m=0
